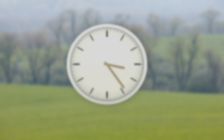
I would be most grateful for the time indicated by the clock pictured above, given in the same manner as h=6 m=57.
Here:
h=3 m=24
